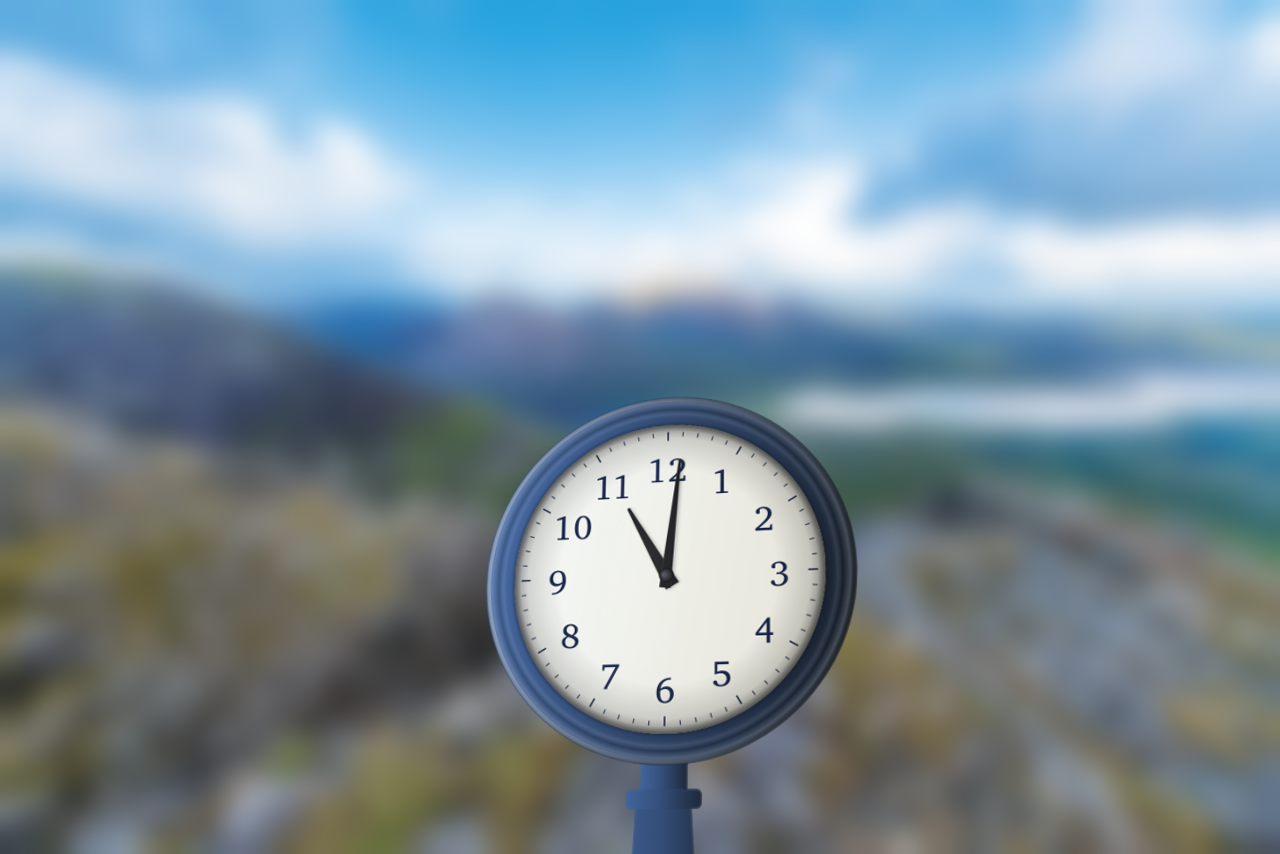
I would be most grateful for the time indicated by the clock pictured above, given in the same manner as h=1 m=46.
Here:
h=11 m=1
